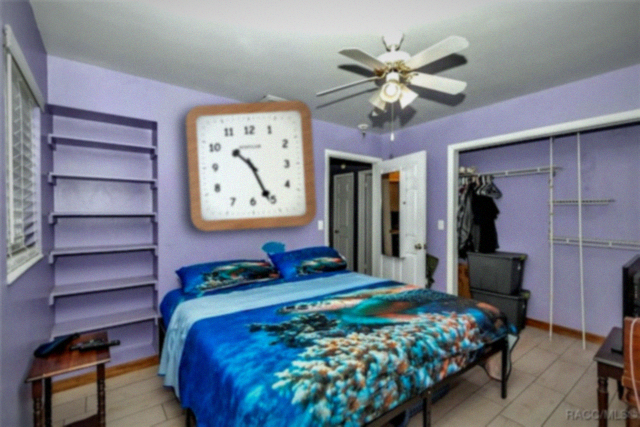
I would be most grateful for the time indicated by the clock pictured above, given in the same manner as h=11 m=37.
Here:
h=10 m=26
